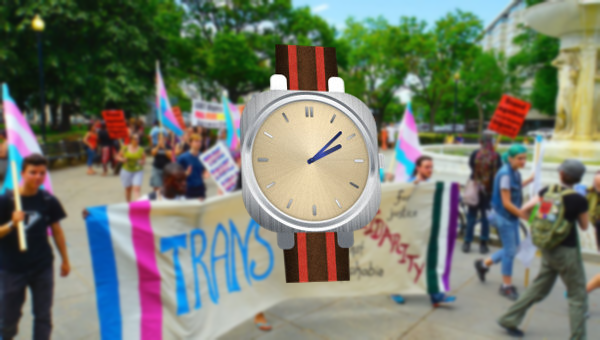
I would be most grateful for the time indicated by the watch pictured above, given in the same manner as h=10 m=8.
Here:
h=2 m=8
